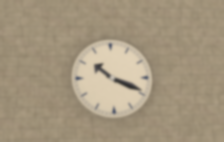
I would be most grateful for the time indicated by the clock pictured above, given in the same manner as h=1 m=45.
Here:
h=10 m=19
